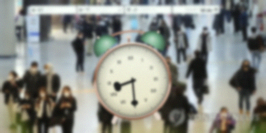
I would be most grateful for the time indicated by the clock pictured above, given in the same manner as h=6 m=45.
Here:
h=8 m=30
